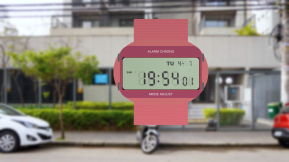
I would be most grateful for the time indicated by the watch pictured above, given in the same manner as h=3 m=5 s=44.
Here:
h=19 m=54 s=1
